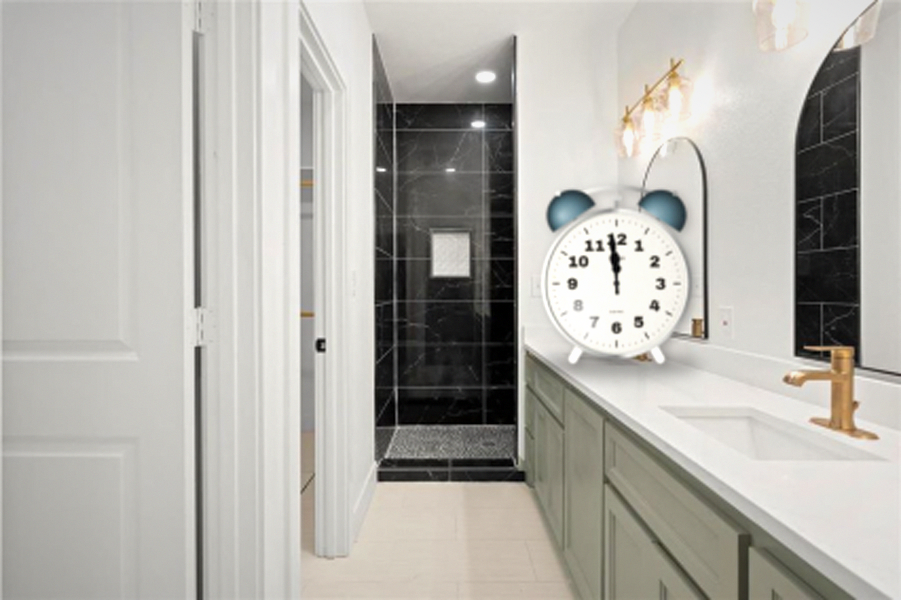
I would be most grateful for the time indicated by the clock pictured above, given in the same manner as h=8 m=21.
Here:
h=11 m=59
